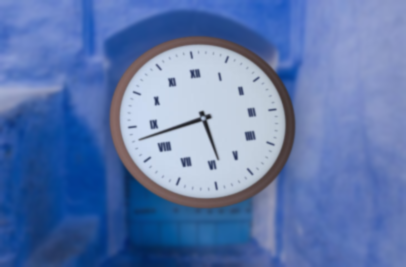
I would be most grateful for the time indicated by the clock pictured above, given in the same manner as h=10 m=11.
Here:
h=5 m=43
